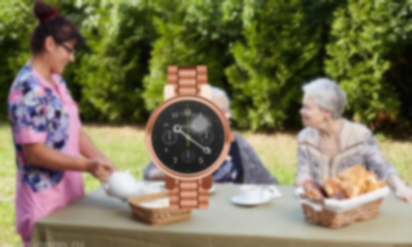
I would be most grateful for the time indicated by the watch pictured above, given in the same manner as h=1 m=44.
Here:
h=10 m=21
